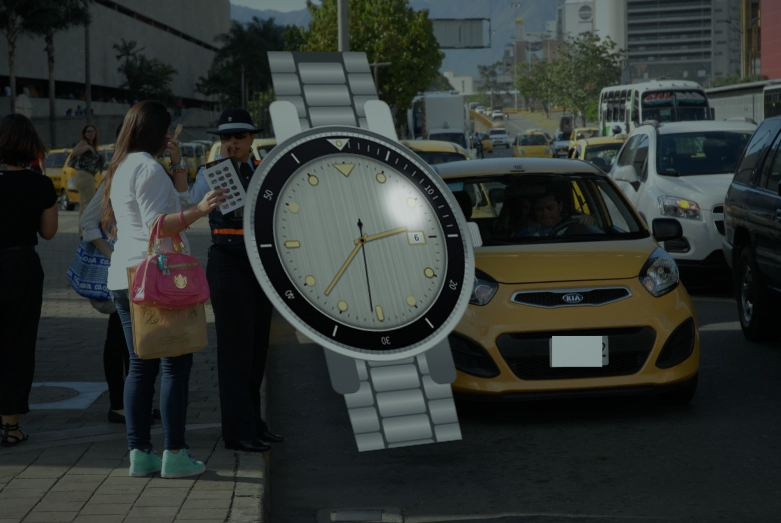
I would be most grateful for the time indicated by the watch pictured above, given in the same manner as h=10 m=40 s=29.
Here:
h=2 m=37 s=31
